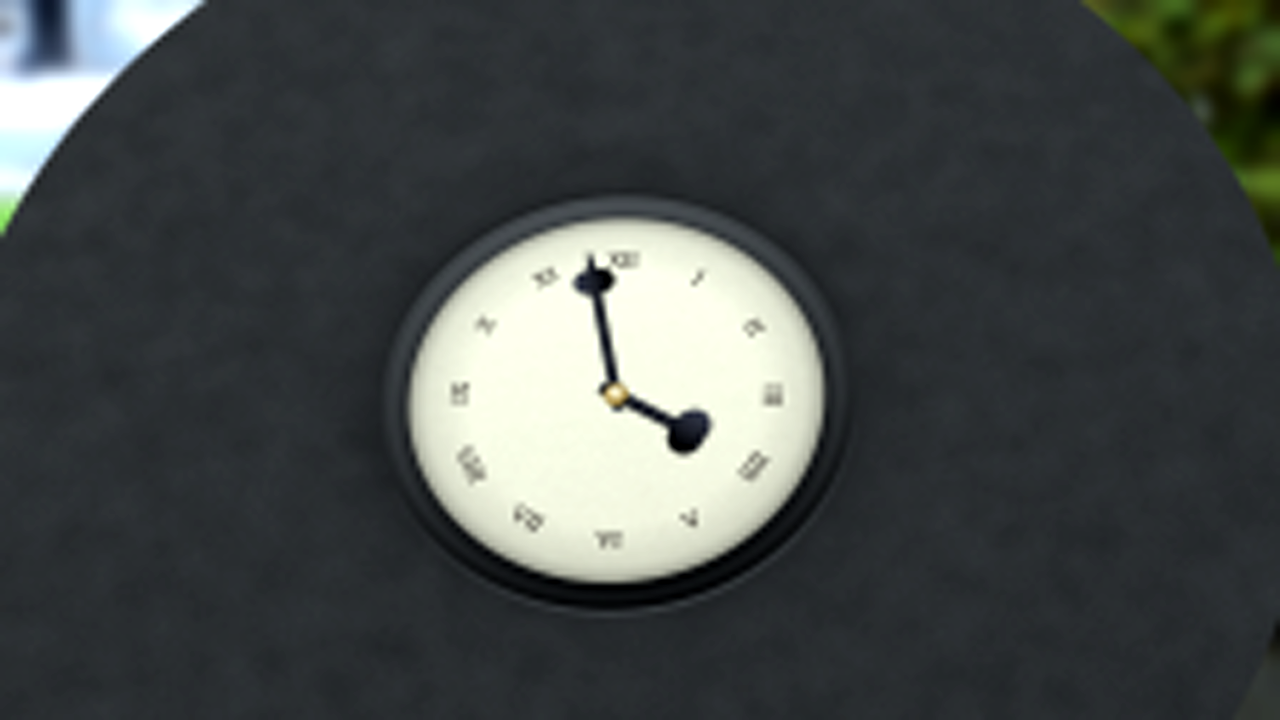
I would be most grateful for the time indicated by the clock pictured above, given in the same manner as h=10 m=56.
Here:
h=3 m=58
